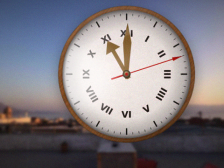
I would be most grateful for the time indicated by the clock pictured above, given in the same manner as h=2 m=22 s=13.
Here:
h=11 m=0 s=12
